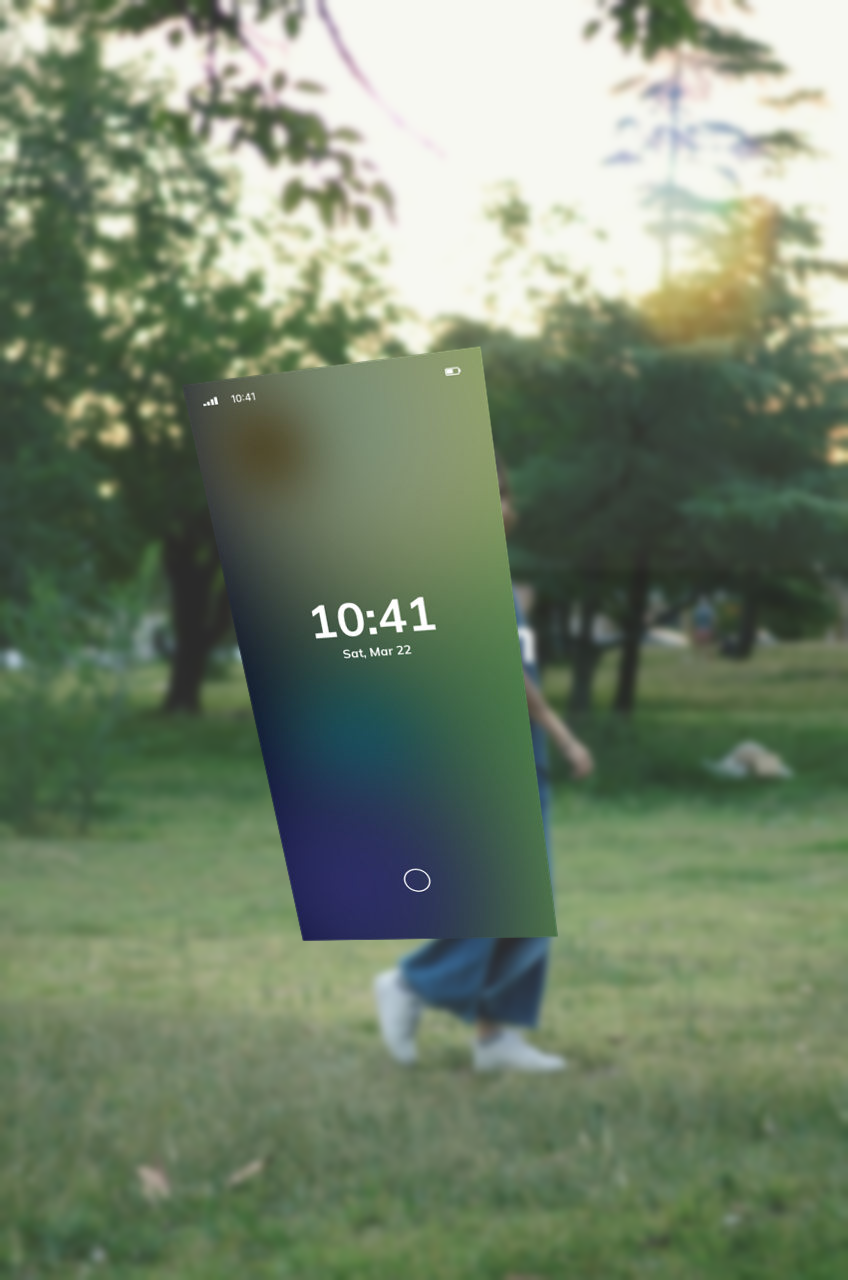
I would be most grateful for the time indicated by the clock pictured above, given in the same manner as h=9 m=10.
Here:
h=10 m=41
